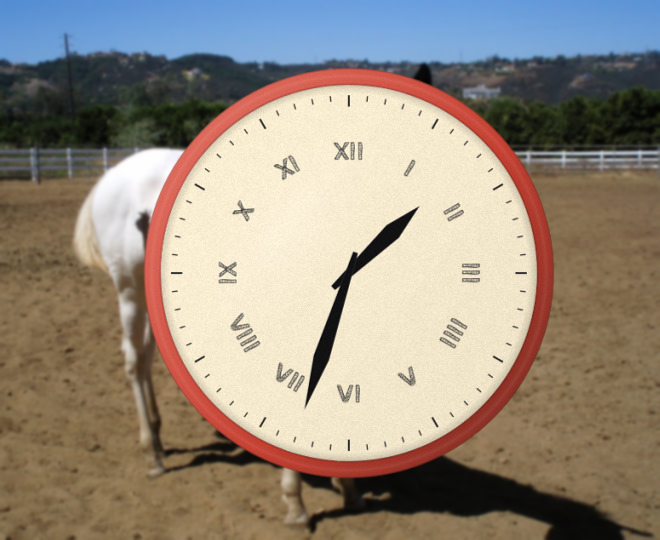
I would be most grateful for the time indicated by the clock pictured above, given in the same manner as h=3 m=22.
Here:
h=1 m=33
